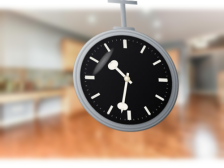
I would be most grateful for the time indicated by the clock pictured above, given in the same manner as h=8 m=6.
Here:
h=10 m=32
